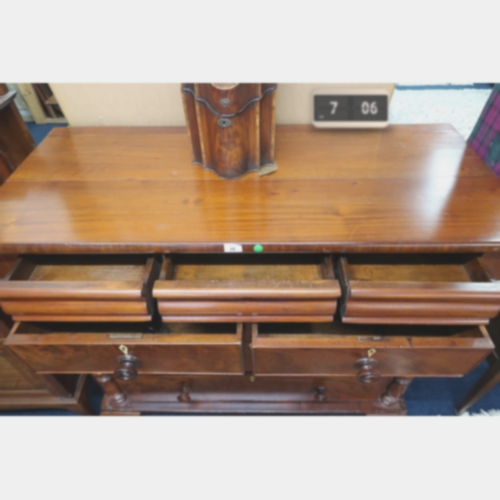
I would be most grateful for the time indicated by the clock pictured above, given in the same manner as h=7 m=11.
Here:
h=7 m=6
